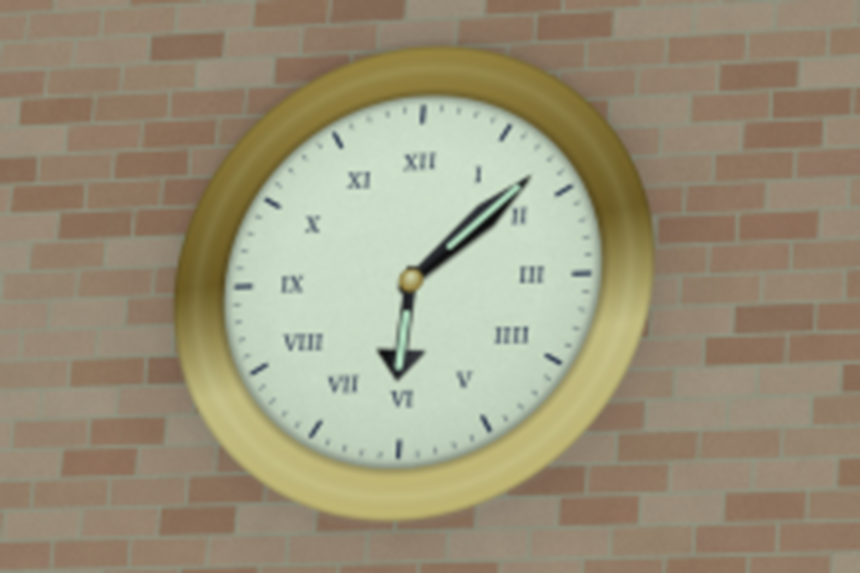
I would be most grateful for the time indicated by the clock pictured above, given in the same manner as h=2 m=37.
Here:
h=6 m=8
